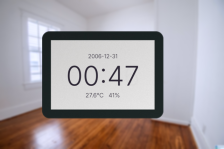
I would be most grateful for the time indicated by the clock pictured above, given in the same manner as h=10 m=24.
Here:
h=0 m=47
